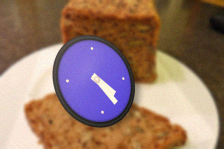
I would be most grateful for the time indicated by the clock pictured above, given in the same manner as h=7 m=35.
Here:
h=4 m=24
